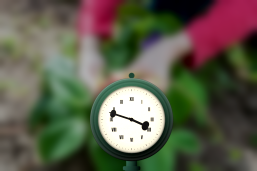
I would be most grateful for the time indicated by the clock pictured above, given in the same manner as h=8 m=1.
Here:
h=3 m=48
